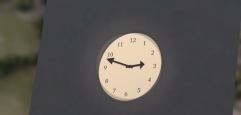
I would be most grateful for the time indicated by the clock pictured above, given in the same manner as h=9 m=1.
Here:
h=2 m=48
